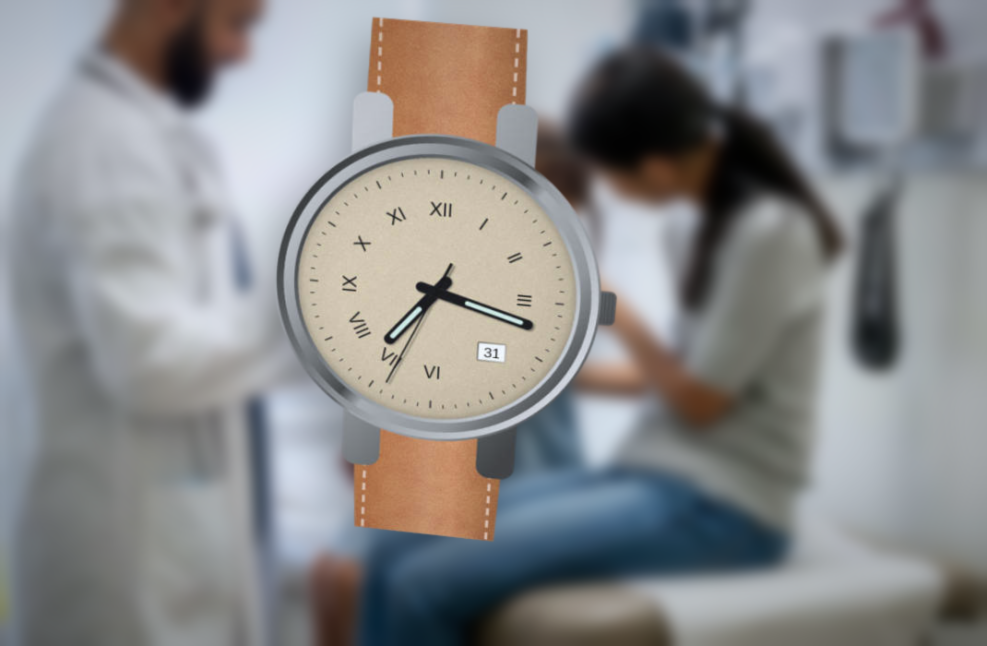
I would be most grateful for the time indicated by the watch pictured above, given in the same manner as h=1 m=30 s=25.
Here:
h=7 m=17 s=34
